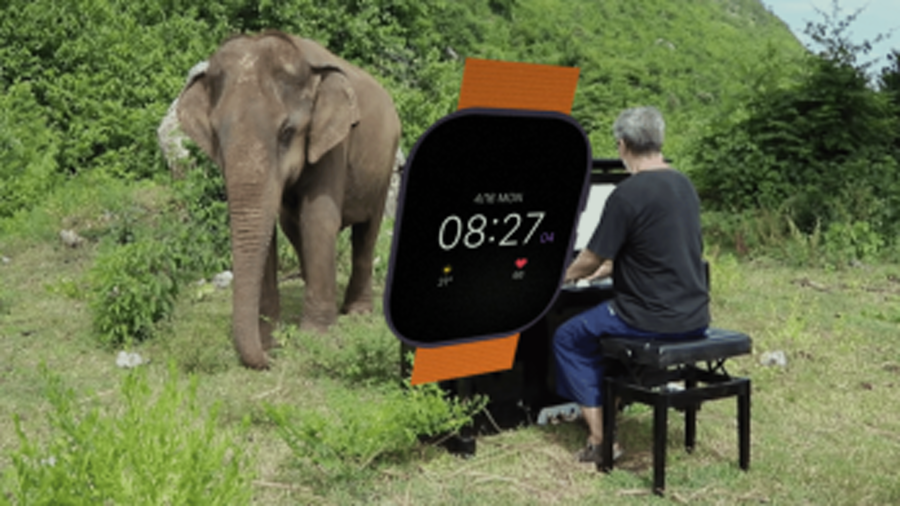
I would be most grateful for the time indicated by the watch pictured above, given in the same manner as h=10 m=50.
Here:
h=8 m=27
